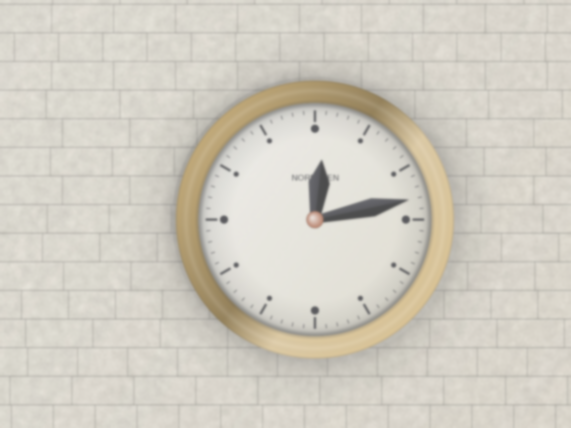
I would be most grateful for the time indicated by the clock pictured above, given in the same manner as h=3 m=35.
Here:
h=12 m=13
